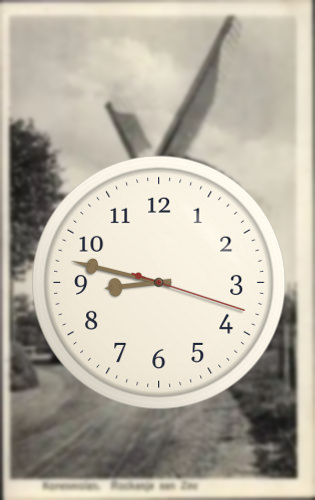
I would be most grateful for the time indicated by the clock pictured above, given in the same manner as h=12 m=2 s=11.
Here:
h=8 m=47 s=18
